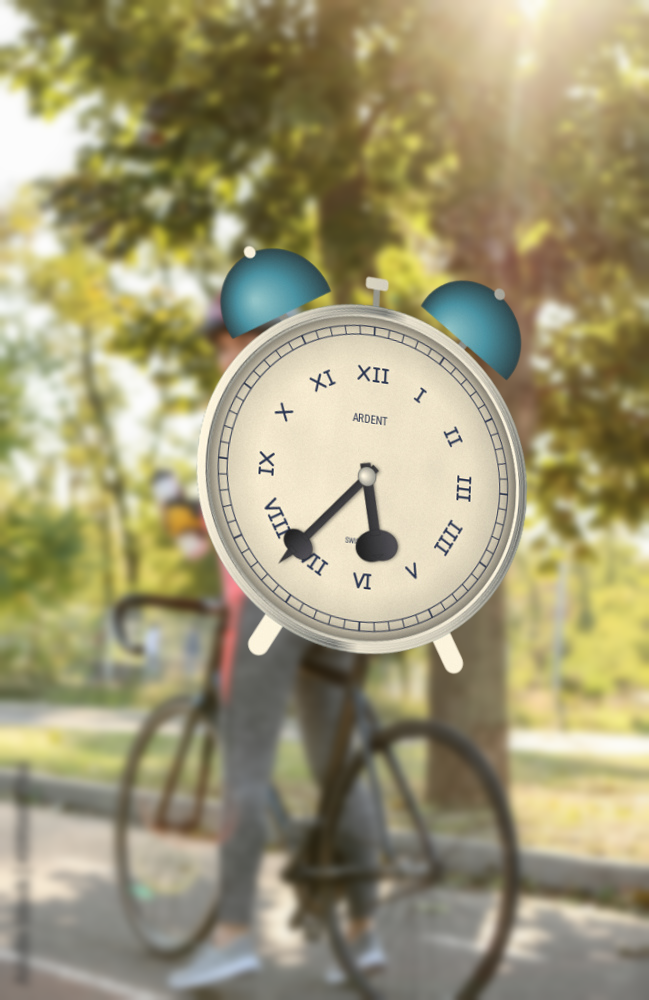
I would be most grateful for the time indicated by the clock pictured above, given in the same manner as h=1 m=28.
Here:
h=5 m=37
